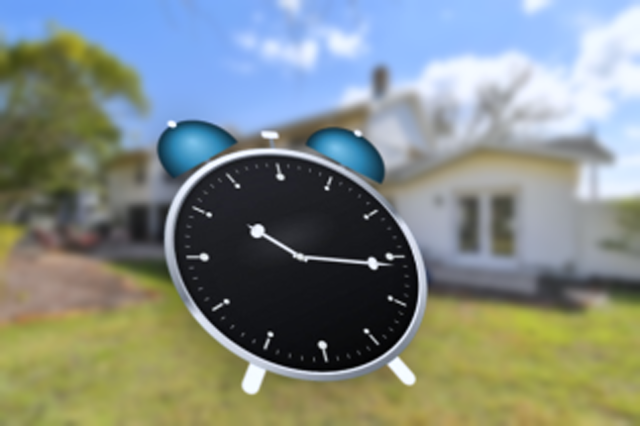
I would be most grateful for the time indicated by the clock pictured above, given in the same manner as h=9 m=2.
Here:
h=10 m=16
